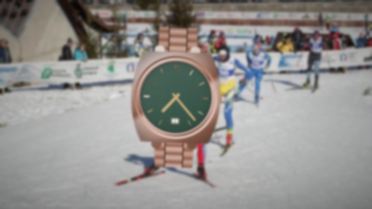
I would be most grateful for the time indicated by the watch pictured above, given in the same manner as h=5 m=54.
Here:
h=7 m=23
